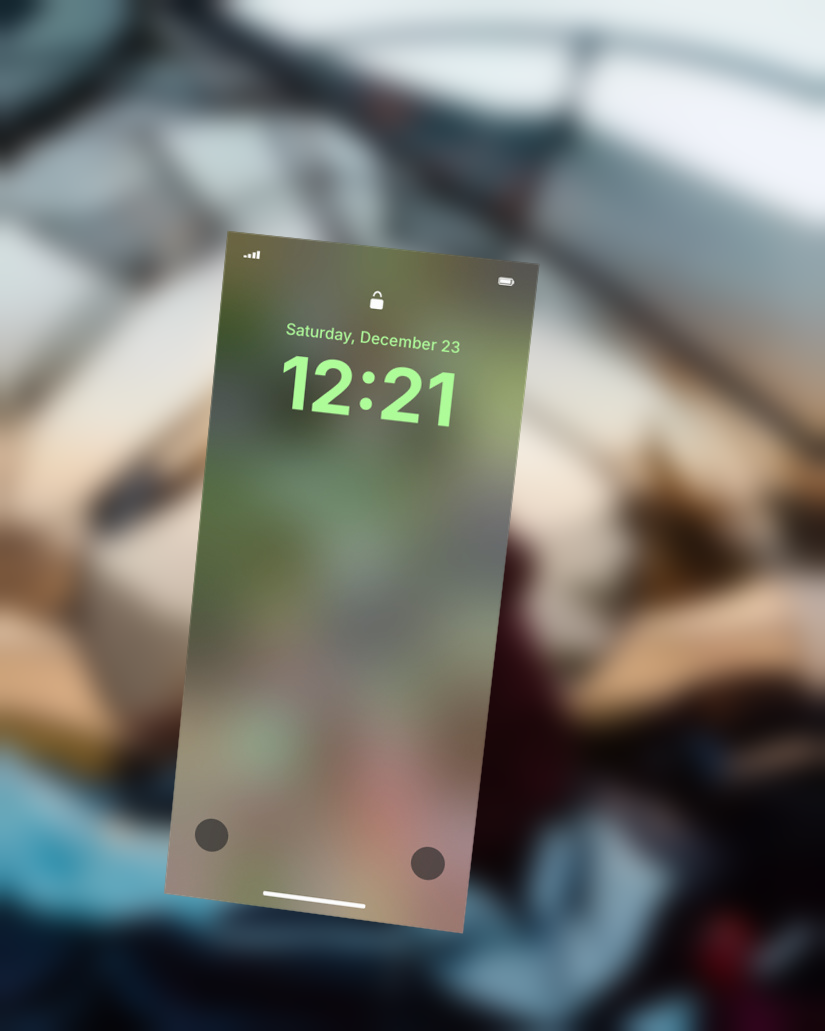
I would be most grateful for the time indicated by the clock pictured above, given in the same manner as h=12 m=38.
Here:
h=12 m=21
